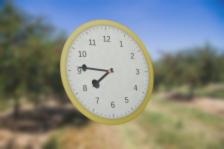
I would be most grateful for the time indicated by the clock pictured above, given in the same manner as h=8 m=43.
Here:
h=7 m=46
